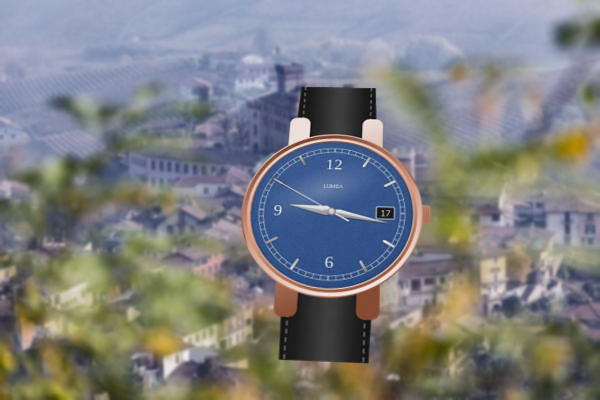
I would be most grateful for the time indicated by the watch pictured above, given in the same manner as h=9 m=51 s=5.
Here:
h=9 m=16 s=50
